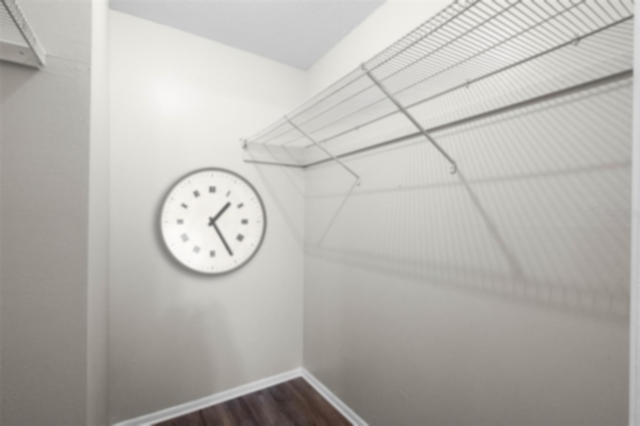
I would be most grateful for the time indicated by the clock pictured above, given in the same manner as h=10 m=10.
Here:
h=1 m=25
